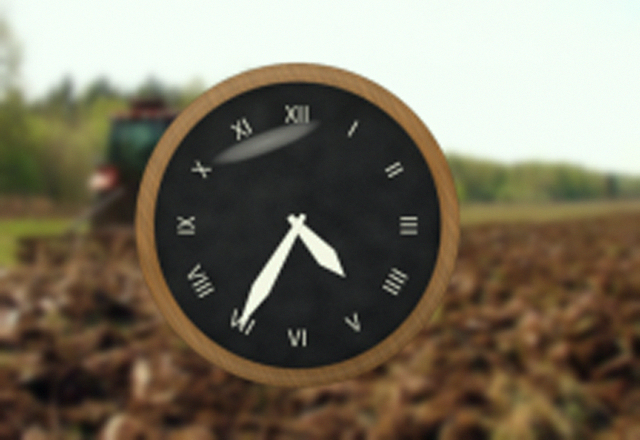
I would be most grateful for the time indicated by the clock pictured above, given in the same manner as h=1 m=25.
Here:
h=4 m=35
